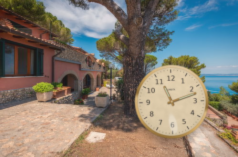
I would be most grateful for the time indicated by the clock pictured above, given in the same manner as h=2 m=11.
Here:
h=11 m=12
